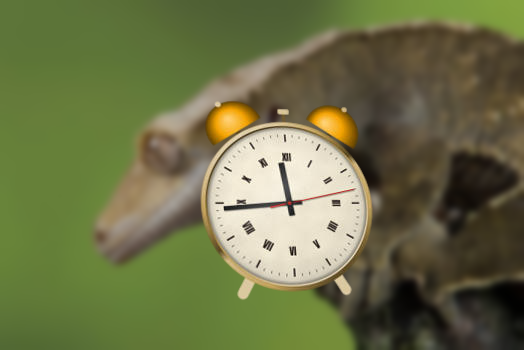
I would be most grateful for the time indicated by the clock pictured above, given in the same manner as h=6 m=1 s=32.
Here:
h=11 m=44 s=13
